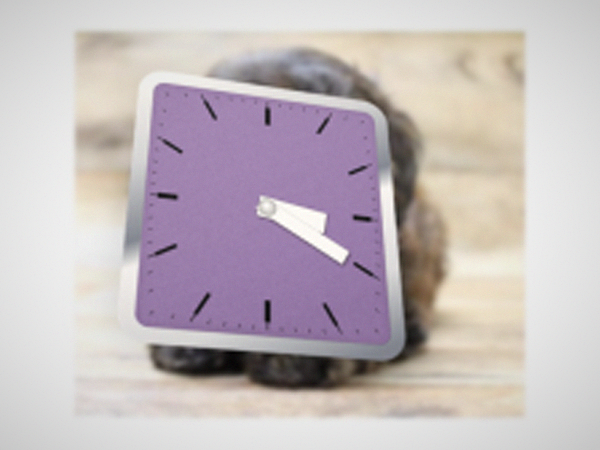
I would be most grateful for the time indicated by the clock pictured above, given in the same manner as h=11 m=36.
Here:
h=3 m=20
